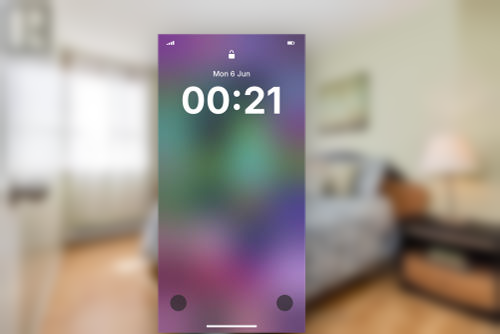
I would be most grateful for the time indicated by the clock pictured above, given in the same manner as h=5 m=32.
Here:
h=0 m=21
